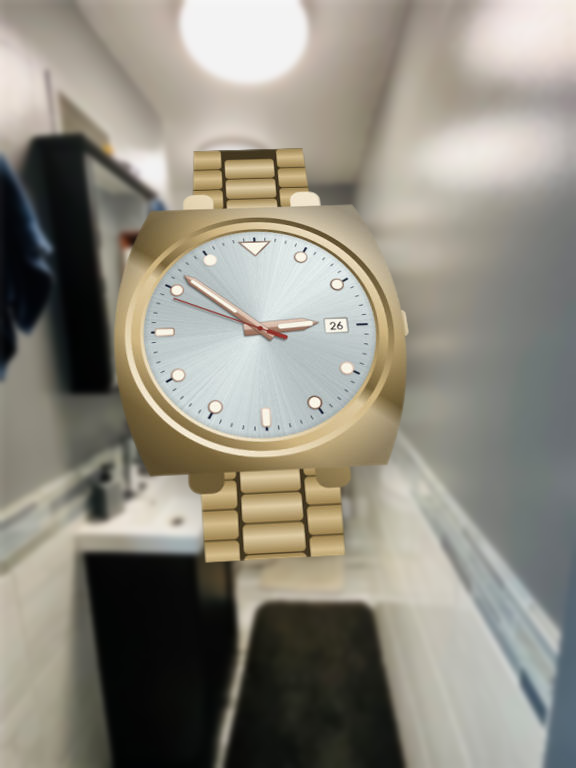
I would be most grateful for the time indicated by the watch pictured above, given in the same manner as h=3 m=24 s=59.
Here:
h=2 m=51 s=49
